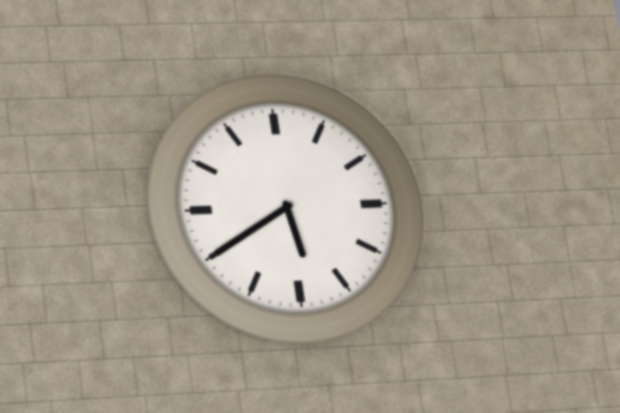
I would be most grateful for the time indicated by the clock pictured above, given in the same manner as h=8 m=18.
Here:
h=5 m=40
